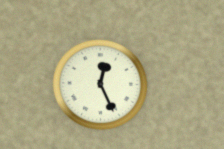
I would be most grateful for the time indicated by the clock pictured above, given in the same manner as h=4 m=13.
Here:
h=12 m=26
